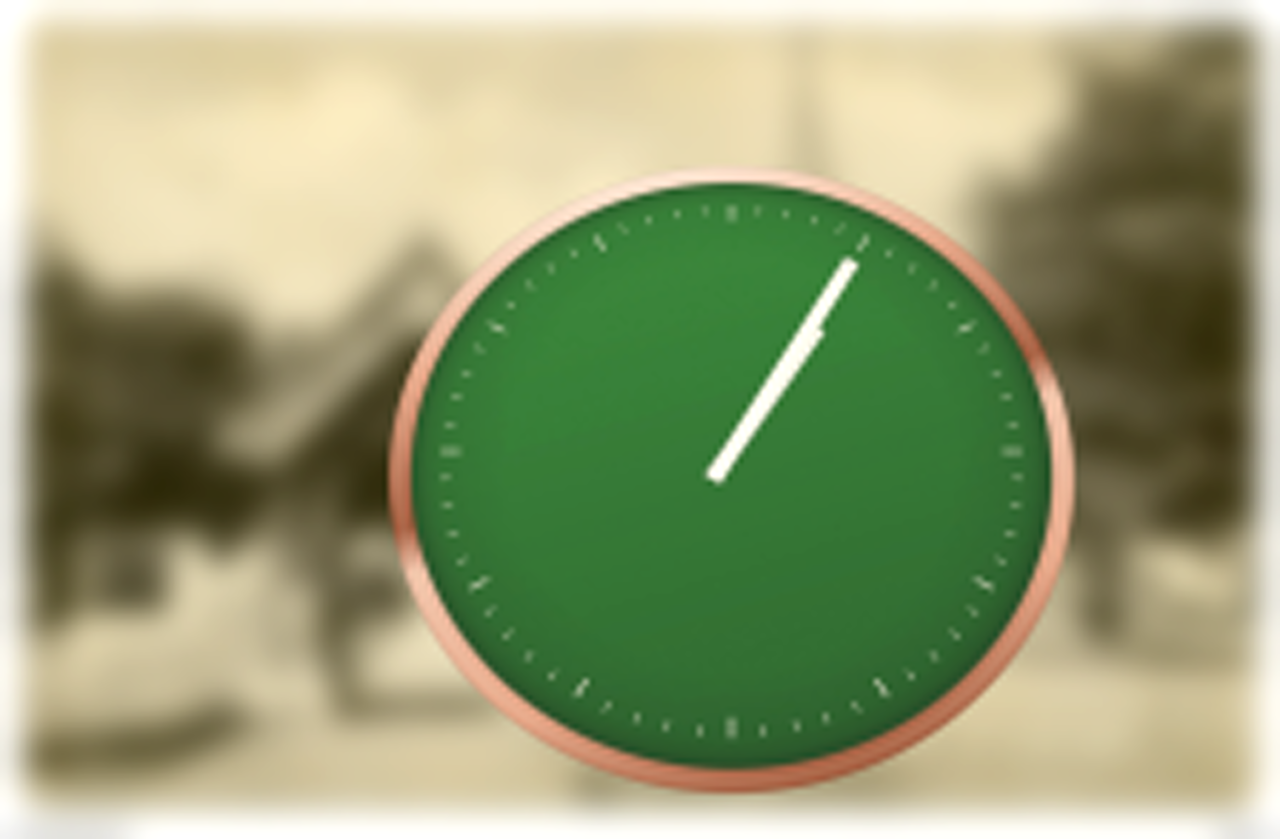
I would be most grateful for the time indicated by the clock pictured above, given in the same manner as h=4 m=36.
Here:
h=1 m=5
